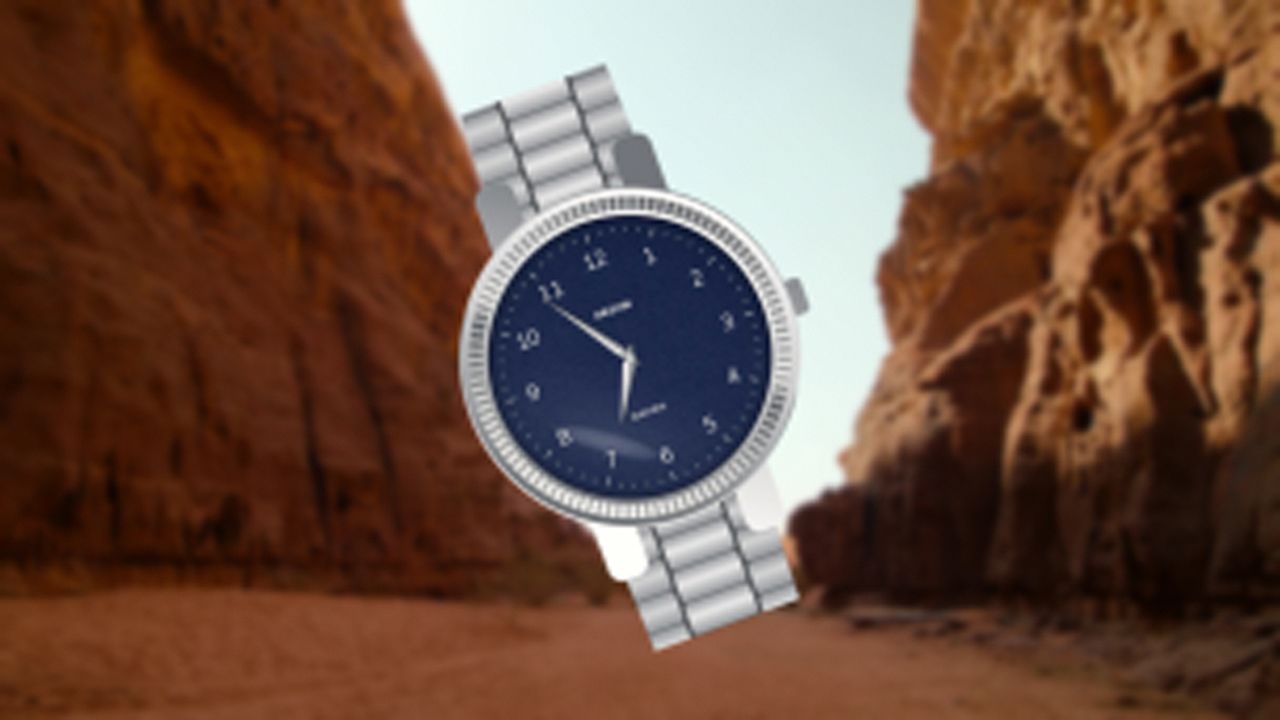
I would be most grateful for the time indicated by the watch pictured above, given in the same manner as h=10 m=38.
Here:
h=6 m=54
